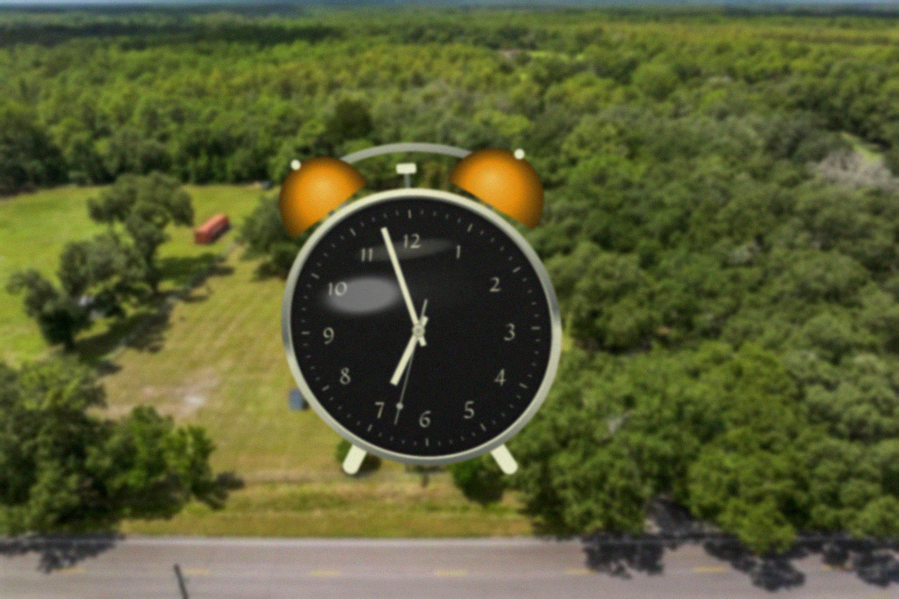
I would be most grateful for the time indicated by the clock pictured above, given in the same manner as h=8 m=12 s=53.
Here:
h=6 m=57 s=33
